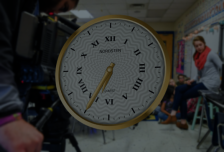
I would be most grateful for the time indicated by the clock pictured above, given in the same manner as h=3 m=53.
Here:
h=6 m=35
